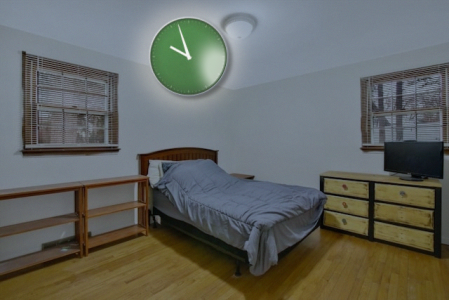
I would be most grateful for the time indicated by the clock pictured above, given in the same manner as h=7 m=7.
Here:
h=9 m=57
